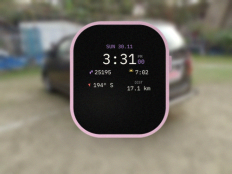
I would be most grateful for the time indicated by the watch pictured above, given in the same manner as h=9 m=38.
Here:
h=3 m=31
